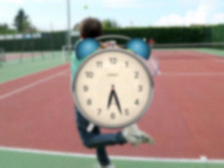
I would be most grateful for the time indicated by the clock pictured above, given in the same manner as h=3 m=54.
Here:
h=6 m=27
